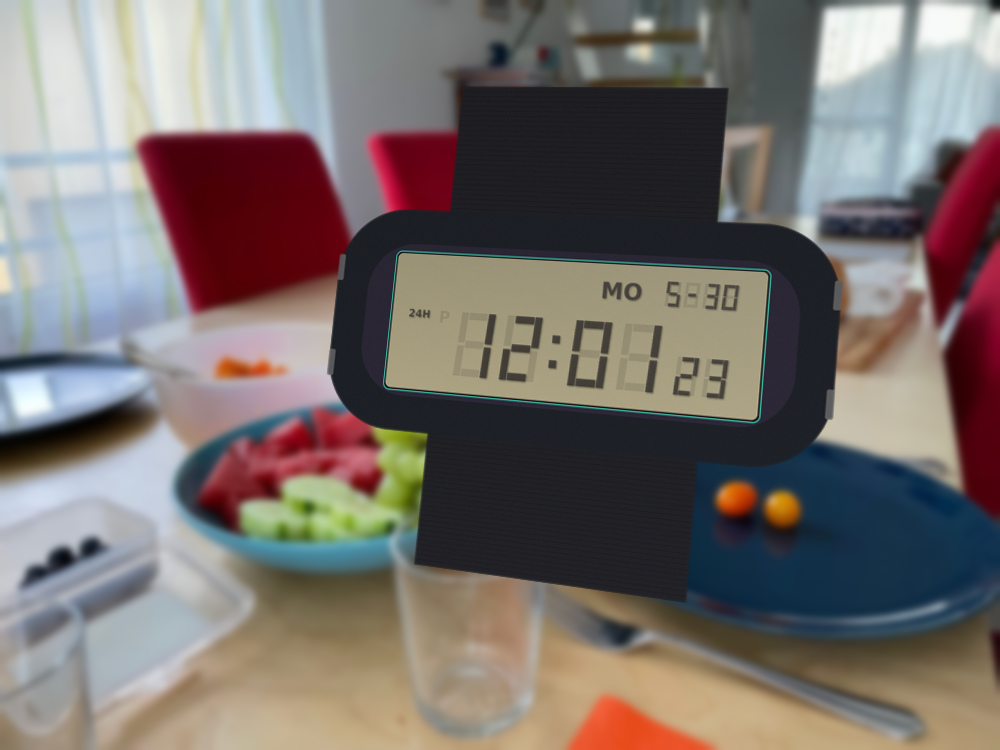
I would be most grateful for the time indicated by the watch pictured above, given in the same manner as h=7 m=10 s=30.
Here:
h=12 m=1 s=23
